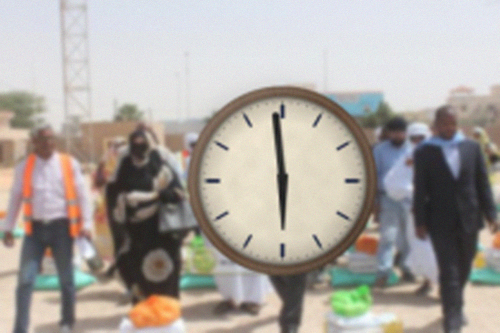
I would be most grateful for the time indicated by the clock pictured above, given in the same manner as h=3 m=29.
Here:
h=5 m=59
